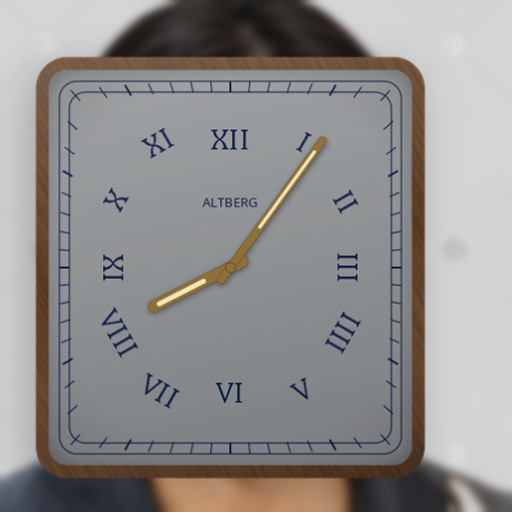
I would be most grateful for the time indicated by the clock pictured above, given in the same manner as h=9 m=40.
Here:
h=8 m=6
